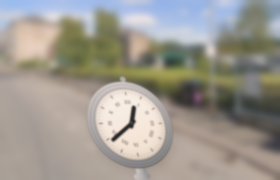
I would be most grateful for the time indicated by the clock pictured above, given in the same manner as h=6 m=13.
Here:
h=12 m=39
